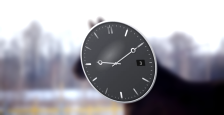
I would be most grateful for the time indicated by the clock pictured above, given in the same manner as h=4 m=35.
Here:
h=9 m=10
